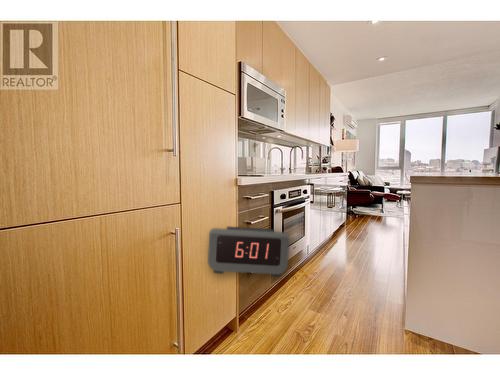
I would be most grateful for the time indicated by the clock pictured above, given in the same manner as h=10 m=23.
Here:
h=6 m=1
